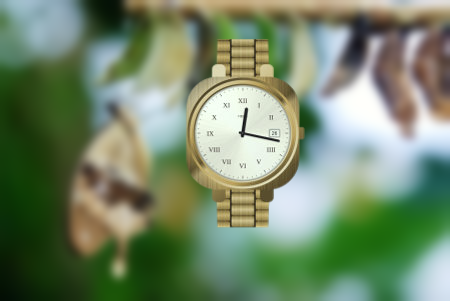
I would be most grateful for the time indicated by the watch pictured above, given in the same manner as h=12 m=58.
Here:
h=12 m=17
